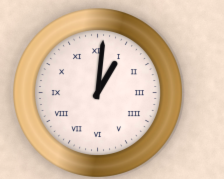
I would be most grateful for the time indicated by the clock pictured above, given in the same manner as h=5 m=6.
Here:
h=1 m=1
